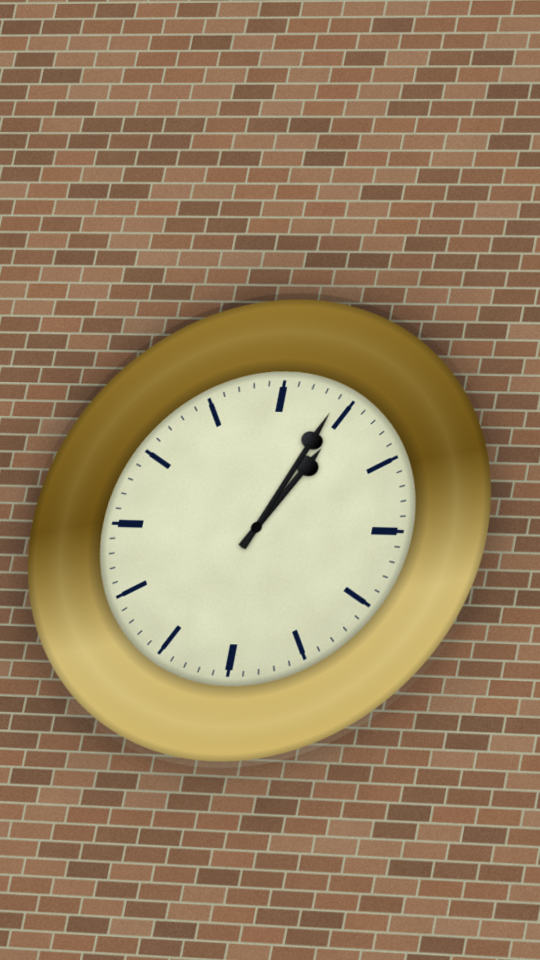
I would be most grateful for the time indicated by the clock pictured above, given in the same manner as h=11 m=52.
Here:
h=1 m=4
